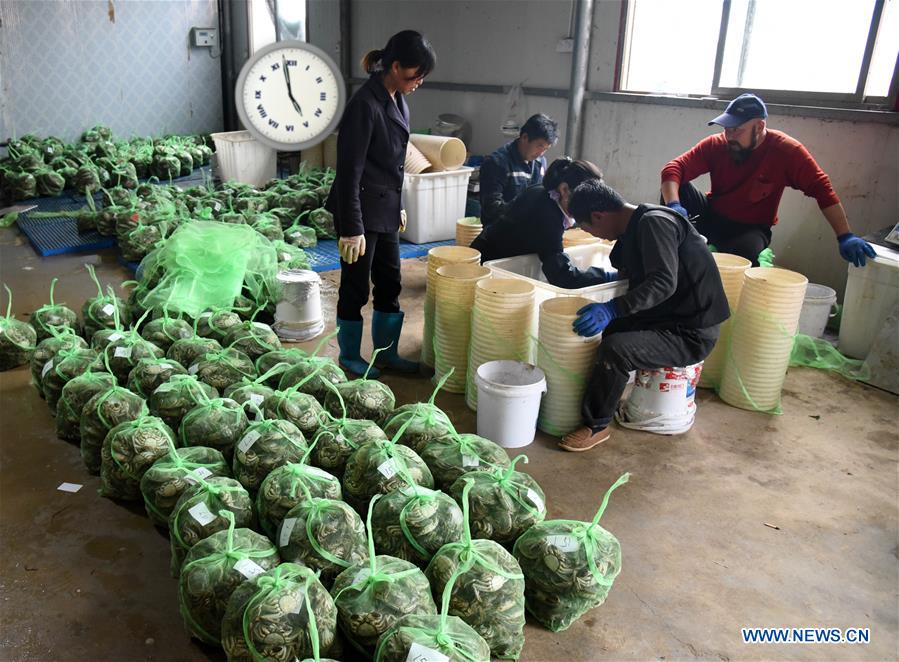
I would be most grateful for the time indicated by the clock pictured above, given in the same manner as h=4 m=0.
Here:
h=4 m=58
